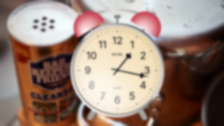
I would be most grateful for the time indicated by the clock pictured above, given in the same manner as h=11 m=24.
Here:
h=1 m=17
